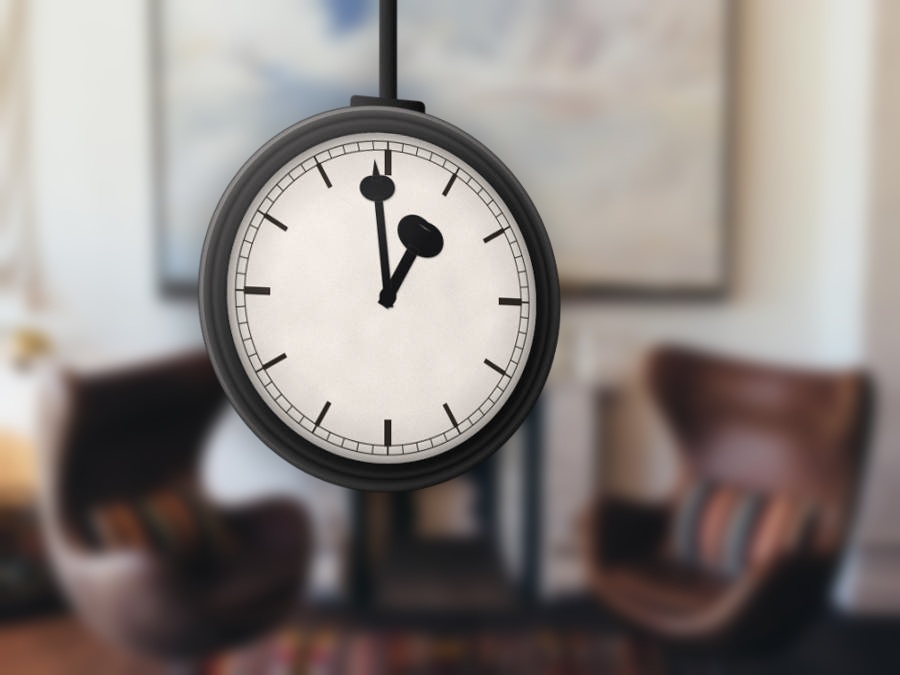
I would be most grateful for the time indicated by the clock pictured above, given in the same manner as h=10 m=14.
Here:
h=12 m=59
